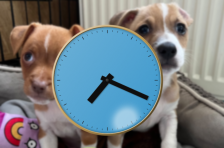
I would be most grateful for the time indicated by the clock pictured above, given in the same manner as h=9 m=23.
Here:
h=7 m=19
